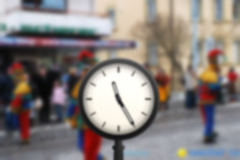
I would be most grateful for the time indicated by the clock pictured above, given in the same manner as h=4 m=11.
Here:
h=11 m=25
